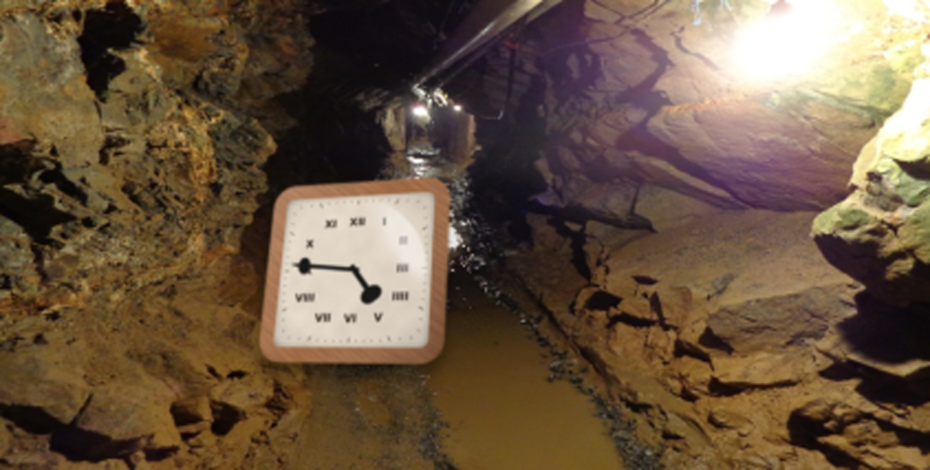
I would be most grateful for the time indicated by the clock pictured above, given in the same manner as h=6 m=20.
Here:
h=4 m=46
